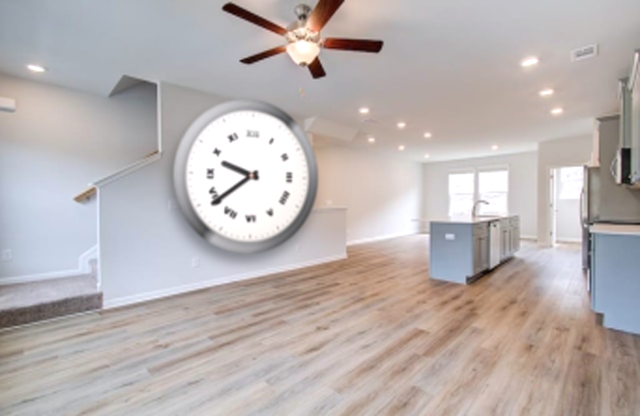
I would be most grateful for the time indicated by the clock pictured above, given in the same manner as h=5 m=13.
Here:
h=9 m=39
